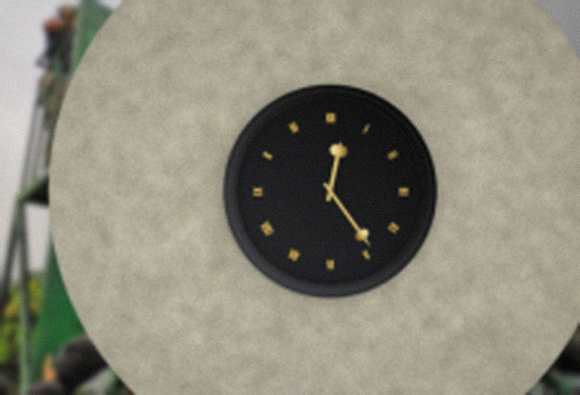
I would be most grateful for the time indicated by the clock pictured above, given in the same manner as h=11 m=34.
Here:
h=12 m=24
